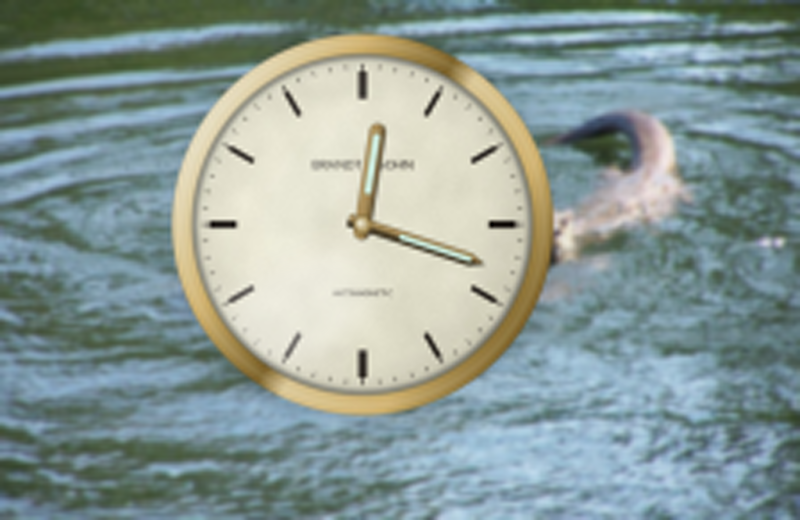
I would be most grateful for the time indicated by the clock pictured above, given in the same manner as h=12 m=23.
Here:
h=12 m=18
